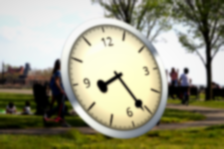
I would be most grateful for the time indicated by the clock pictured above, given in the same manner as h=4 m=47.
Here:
h=8 m=26
